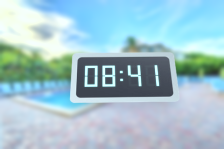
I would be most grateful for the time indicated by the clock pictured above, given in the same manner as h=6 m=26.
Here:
h=8 m=41
